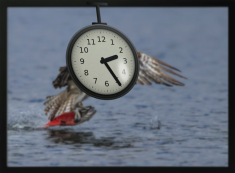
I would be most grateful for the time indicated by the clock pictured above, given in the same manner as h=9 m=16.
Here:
h=2 m=25
